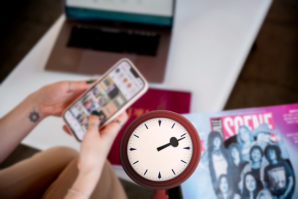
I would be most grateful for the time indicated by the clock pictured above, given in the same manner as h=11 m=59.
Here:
h=2 m=11
